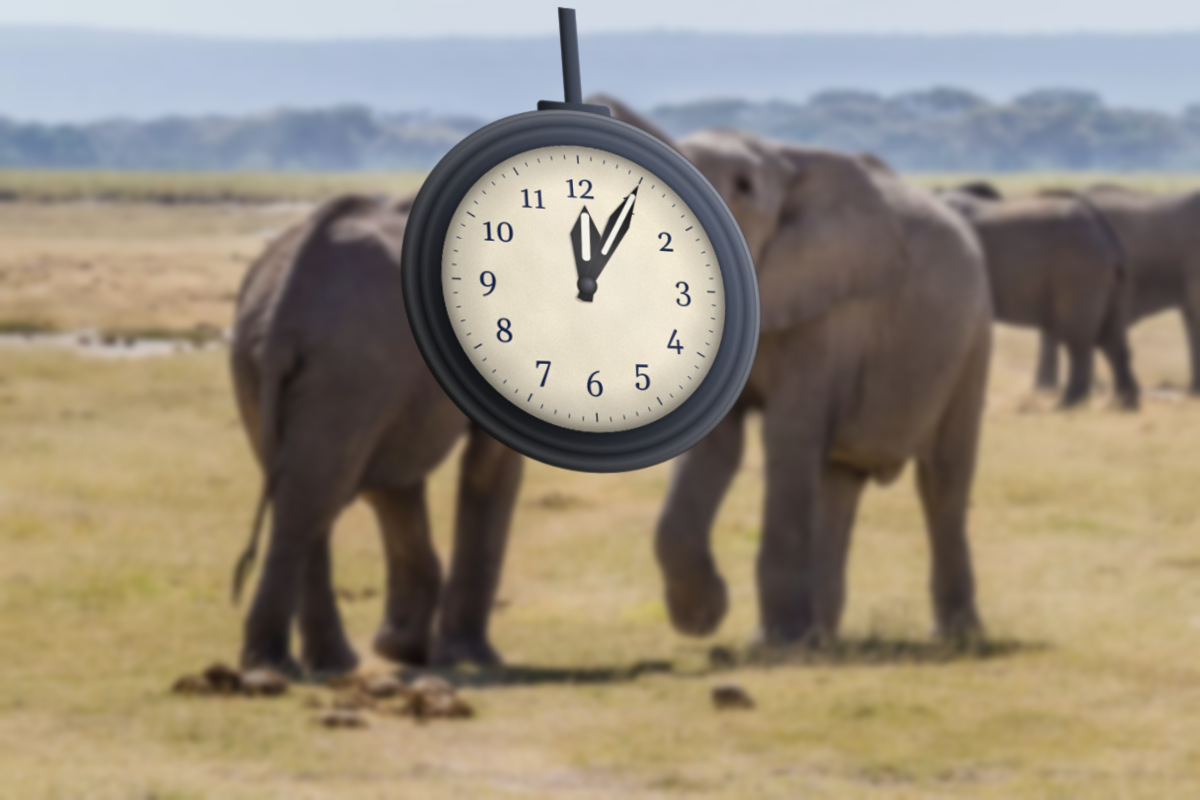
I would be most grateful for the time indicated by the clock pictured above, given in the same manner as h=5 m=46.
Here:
h=12 m=5
